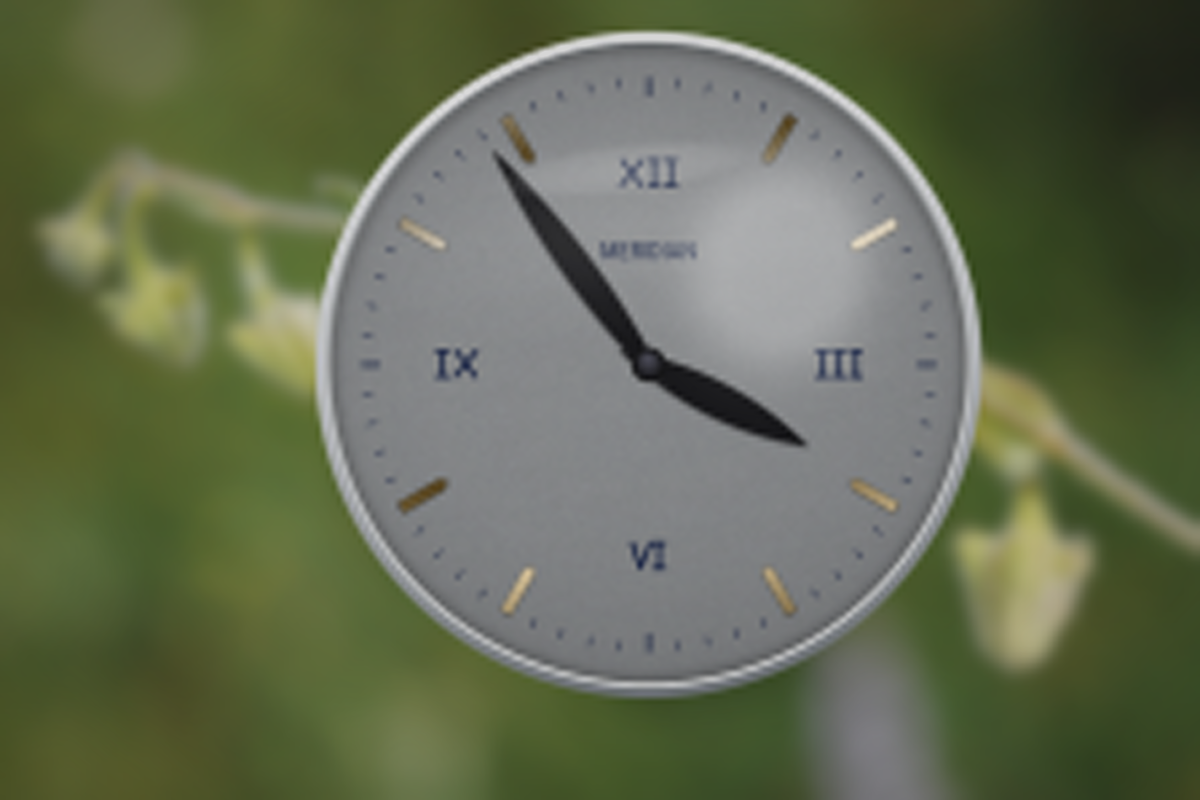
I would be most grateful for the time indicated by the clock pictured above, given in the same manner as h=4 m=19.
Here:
h=3 m=54
